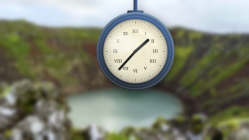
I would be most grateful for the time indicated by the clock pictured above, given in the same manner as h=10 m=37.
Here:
h=1 m=37
